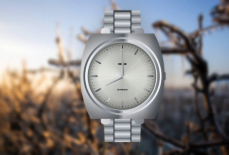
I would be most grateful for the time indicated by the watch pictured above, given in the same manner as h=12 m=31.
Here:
h=8 m=0
